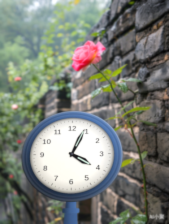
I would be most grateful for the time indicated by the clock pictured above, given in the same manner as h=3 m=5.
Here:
h=4 m=4
